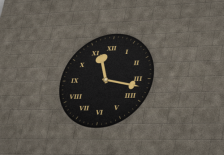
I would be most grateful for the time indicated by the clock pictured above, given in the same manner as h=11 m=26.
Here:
h=11 m=17
